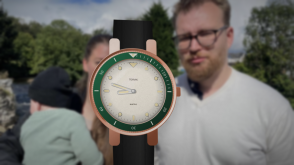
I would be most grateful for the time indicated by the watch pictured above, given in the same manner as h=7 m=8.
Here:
h=8 m=48
